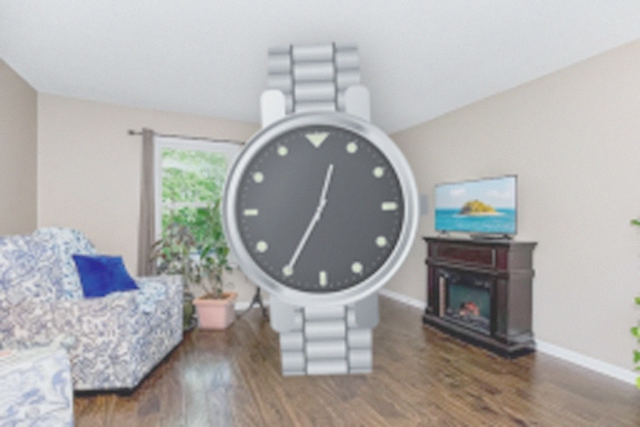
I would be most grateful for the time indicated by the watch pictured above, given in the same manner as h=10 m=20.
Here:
h=12 m=35
